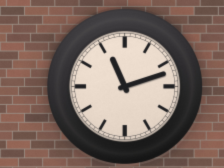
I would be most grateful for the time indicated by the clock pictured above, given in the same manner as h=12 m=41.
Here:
h=11 m=12
